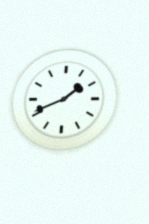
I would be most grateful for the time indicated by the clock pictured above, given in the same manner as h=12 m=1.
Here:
h=1 m=41
